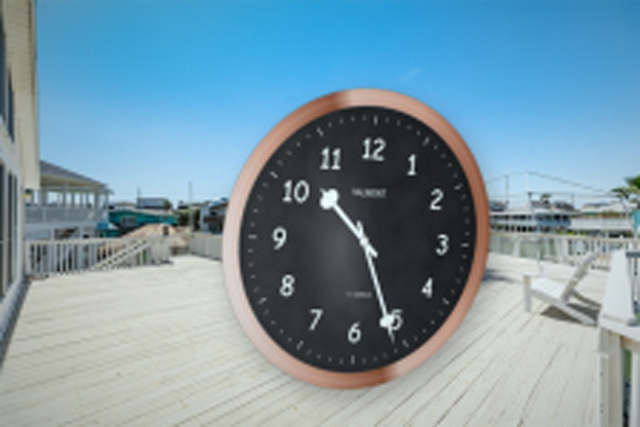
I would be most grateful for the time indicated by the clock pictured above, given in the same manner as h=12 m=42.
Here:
h=10 m=26
